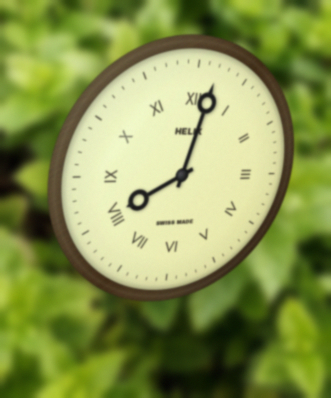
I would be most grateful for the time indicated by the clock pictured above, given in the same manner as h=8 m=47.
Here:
h=8 m=2
